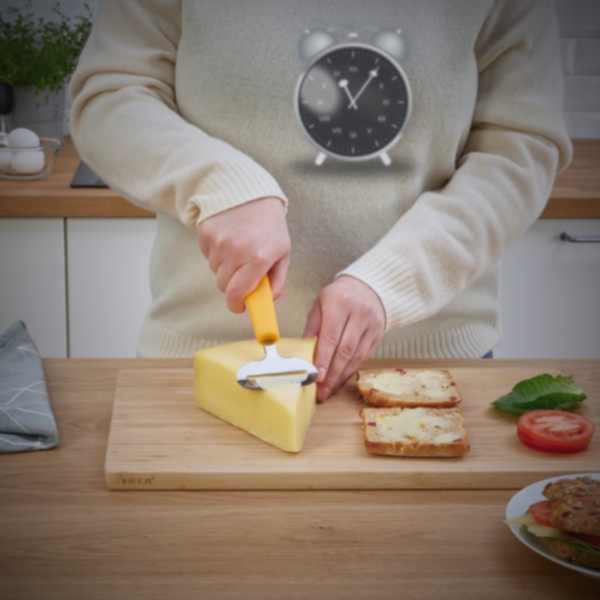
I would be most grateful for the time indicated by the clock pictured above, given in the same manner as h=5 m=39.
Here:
h=11 m=6
